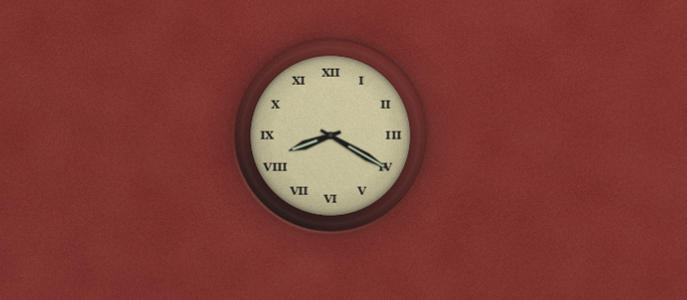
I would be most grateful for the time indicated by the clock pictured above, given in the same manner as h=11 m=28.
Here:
h=8 m=20
